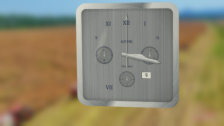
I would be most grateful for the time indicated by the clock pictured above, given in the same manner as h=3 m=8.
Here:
h=3 m=17
